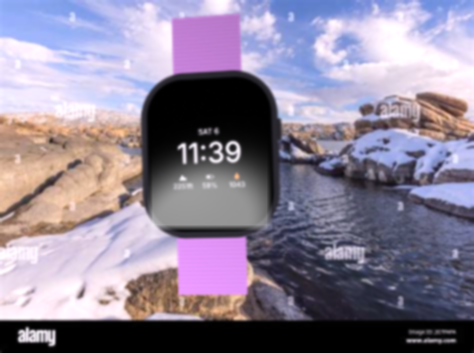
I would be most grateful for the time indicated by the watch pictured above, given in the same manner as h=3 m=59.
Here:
h=11 m=39
